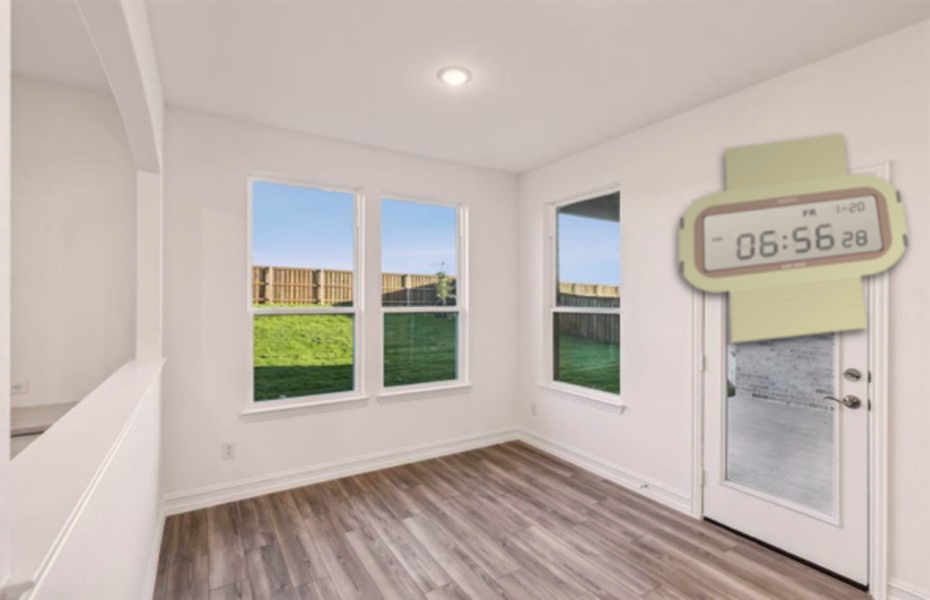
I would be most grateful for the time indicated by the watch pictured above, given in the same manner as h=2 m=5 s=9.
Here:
h=6 m=56 s=28
